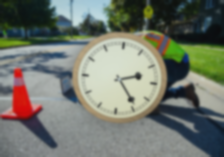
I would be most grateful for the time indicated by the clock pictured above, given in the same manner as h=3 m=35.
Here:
h=2 m=24
